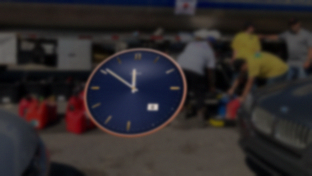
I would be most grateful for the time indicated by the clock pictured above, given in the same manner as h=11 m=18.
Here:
h=11 m=51
